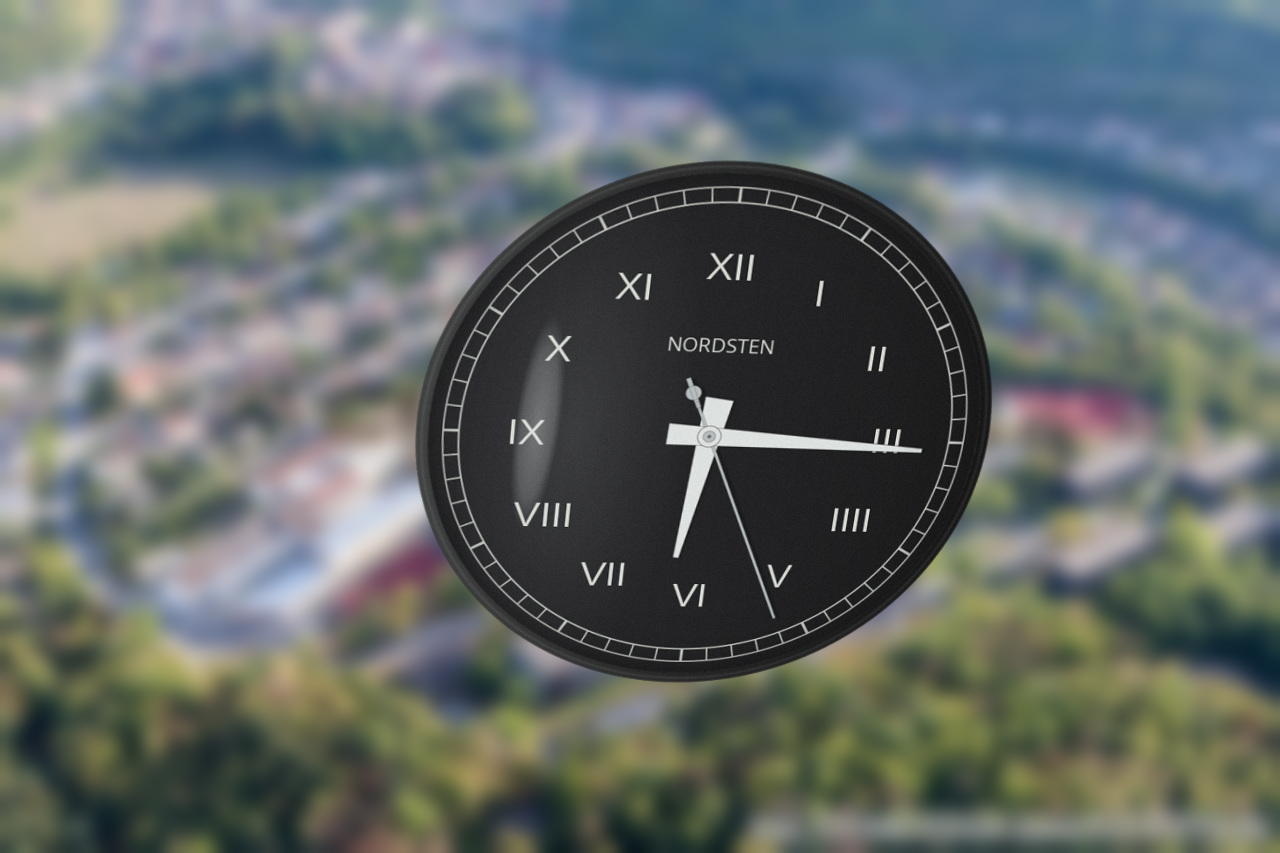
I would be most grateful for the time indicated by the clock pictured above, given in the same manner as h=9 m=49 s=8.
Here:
h=6 m=15 s=26
